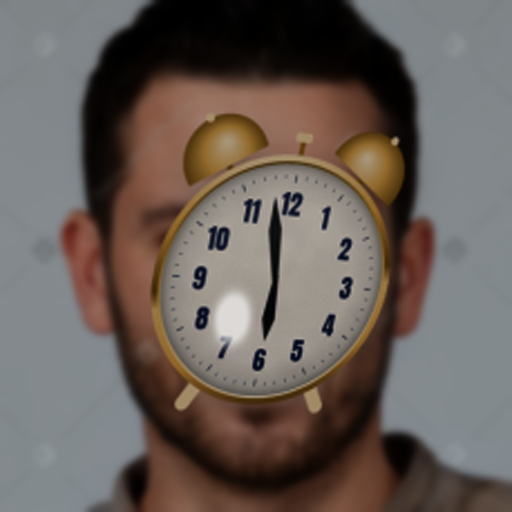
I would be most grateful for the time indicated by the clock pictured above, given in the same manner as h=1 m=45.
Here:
h=5 m=58
